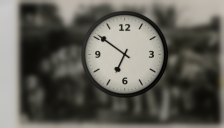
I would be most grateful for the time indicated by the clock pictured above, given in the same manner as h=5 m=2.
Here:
h=6 m=51
